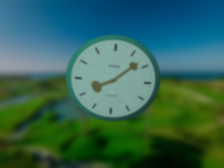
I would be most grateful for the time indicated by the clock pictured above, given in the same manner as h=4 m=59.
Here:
h=8 m=8
